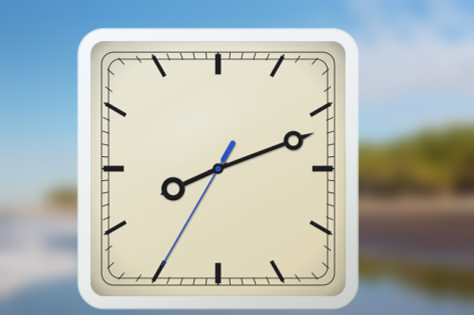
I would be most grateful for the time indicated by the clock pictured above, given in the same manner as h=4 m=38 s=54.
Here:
h=8 m=11 s=35
